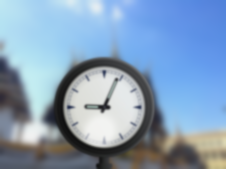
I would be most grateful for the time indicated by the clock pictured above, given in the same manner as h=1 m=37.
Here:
h=9 m=4
